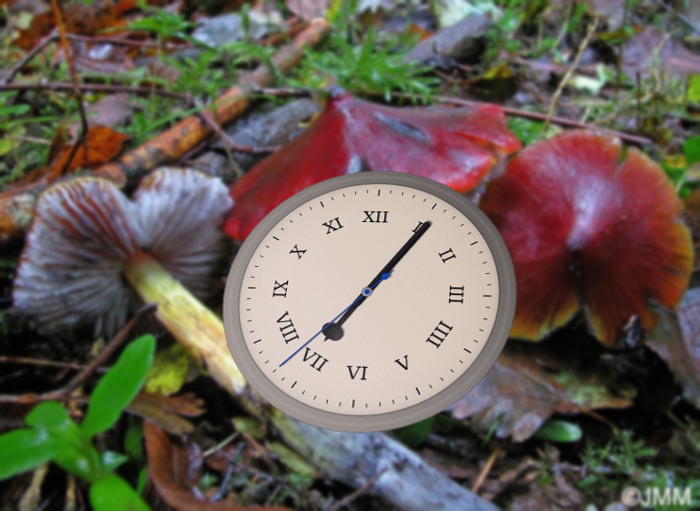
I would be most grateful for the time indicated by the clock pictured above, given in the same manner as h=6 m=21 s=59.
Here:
h=7 m=5 s=37
